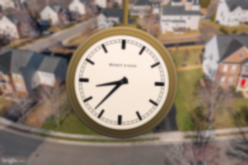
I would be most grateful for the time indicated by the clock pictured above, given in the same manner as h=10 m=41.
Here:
h=8 m=37
